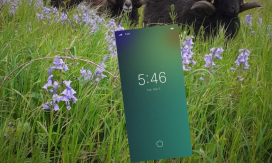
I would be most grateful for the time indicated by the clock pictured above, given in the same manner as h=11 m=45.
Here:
h=5 m=46
